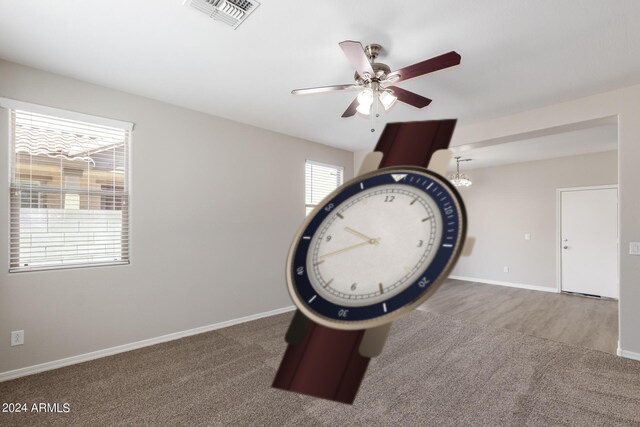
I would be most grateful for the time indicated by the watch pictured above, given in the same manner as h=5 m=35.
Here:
h=9 m=41
